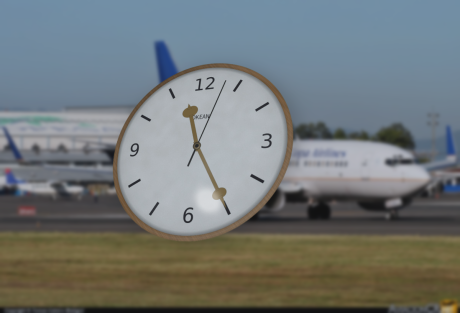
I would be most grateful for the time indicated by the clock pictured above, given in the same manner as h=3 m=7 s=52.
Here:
h=11 m=25 s=3
